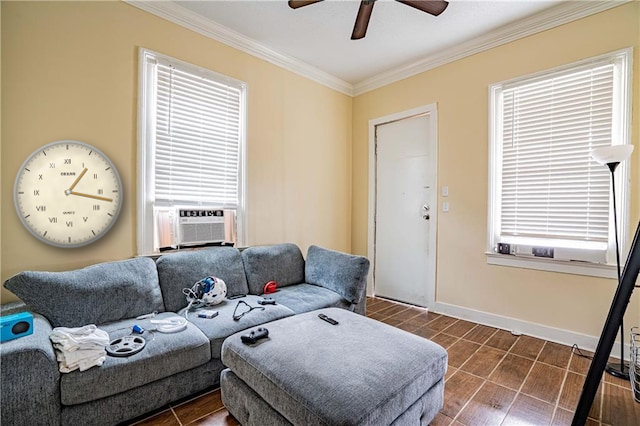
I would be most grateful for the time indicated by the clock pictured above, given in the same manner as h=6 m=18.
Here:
h=1 m=17
